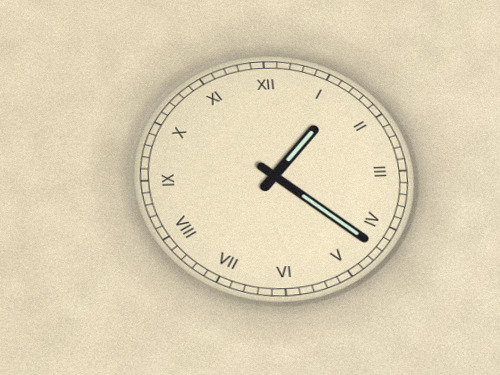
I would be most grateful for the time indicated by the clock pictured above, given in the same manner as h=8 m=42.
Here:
h=1 m=22
